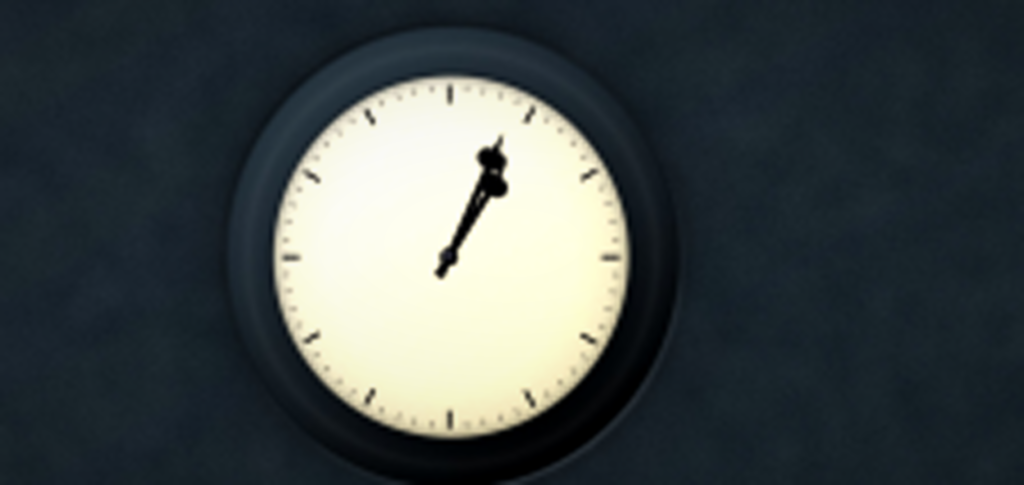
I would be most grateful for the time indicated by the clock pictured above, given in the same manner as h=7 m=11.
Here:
h=1 m=4
